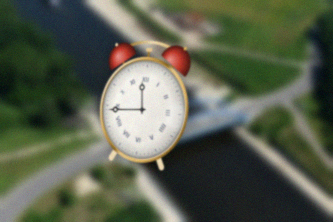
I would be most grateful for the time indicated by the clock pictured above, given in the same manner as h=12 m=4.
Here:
h=11 m=44
